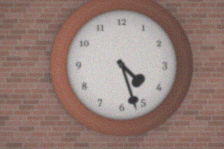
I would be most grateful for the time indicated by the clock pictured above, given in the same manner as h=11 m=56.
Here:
h=4 m=27
